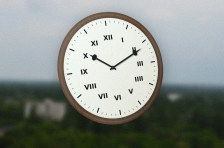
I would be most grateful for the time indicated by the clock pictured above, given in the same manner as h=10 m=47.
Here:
h=10 m=11
